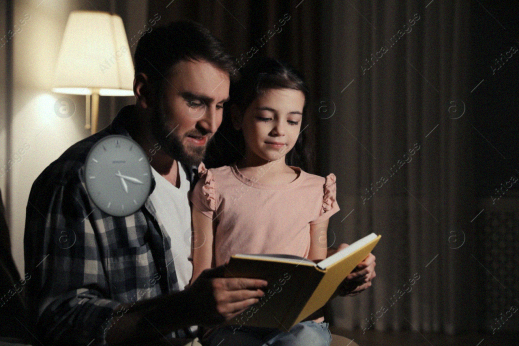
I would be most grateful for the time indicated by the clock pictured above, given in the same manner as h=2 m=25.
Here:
h=5 m=18
